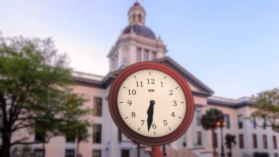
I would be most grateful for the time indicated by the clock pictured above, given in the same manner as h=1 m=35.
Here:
h=6 m=32
